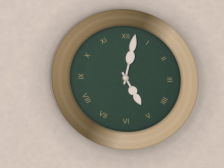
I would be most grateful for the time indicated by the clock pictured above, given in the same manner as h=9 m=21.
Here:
h=5 m=2
